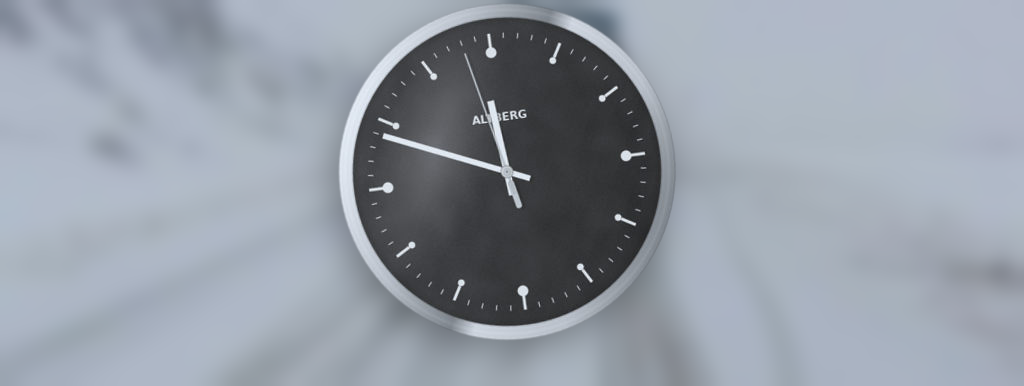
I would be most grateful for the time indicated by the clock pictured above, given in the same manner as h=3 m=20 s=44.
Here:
h=11 m=48 s=58
